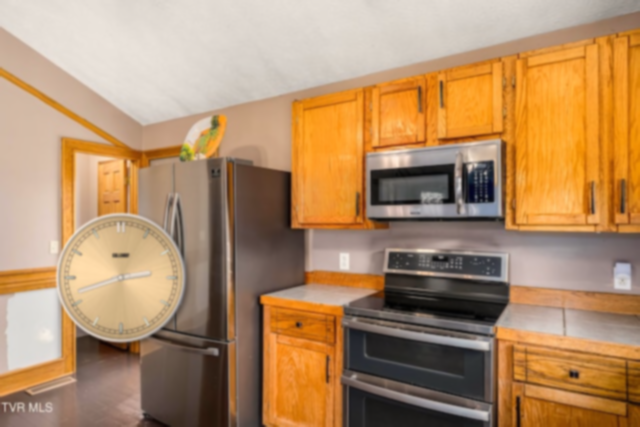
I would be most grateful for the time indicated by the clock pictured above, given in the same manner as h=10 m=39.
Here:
h=2 m=42
